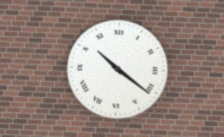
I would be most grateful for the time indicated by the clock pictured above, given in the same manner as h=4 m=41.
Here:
h=10 m=21
